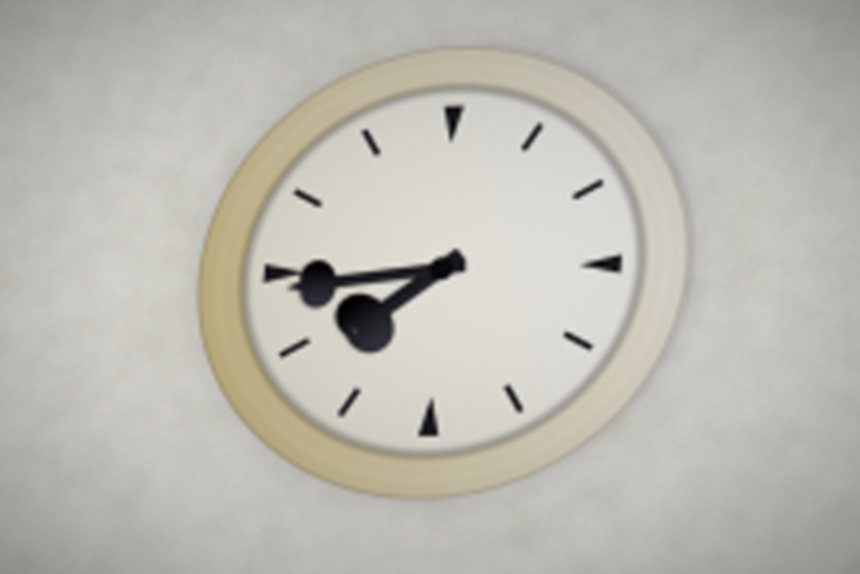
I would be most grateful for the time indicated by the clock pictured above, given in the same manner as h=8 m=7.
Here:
h=7 m=44
